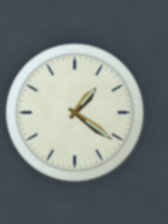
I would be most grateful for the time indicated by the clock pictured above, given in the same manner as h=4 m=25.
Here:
h=1 m=21
